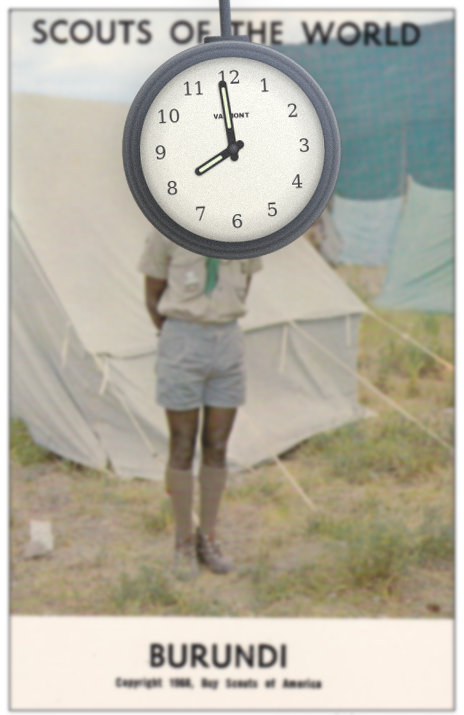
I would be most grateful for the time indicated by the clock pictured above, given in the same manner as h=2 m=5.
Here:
h=7 m=59
